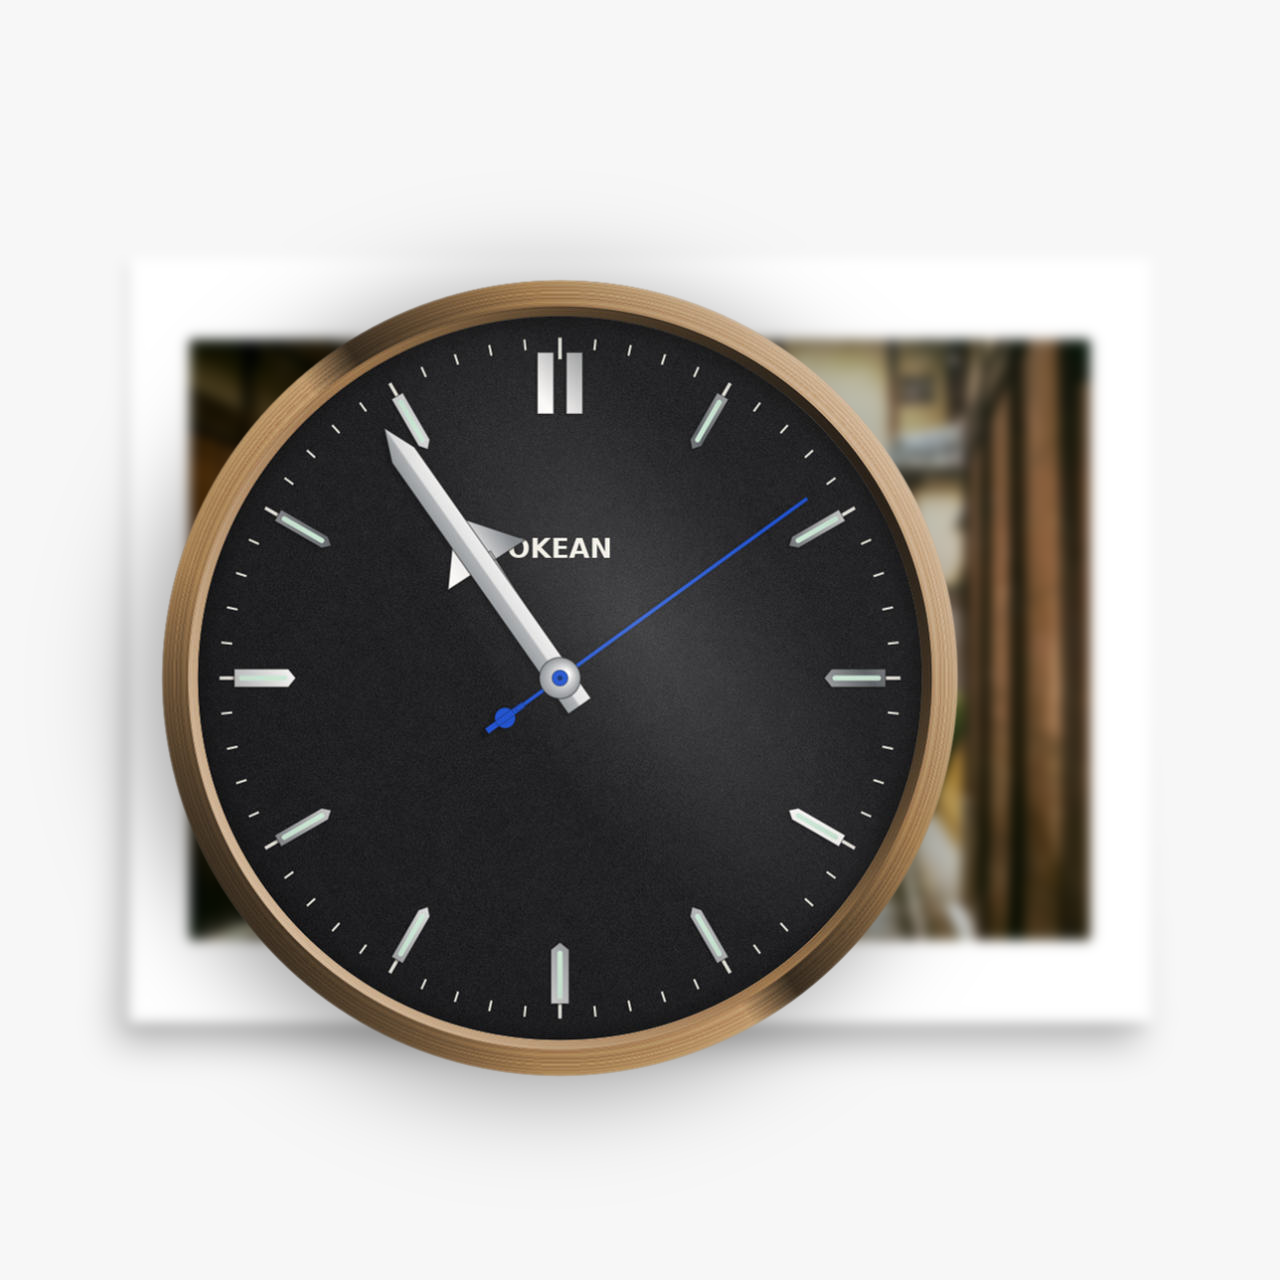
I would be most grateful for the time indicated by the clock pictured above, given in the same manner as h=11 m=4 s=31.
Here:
h=10 m=54 s=9
